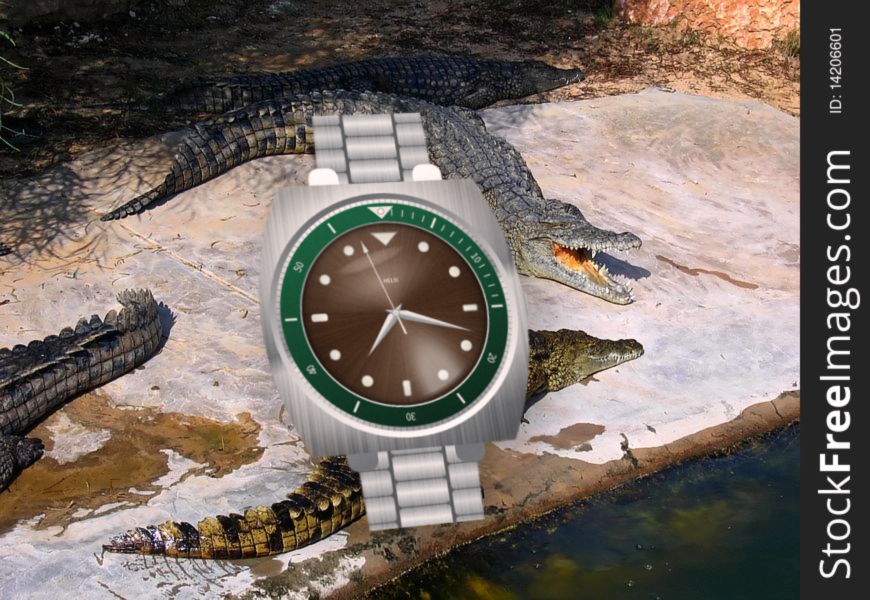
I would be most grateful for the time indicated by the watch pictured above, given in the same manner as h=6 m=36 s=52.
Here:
h=7 m=17 s=57
